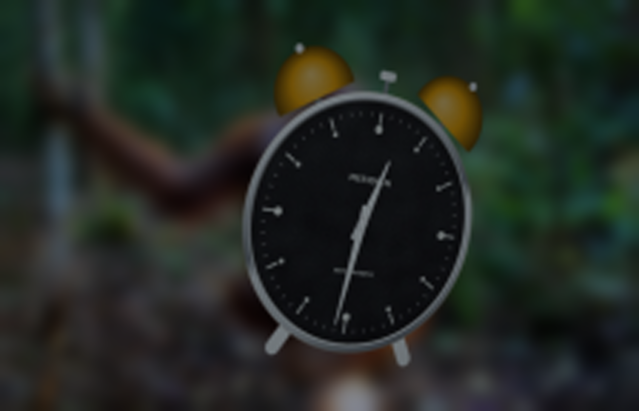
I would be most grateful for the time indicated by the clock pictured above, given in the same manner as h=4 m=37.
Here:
h=12 m=31
